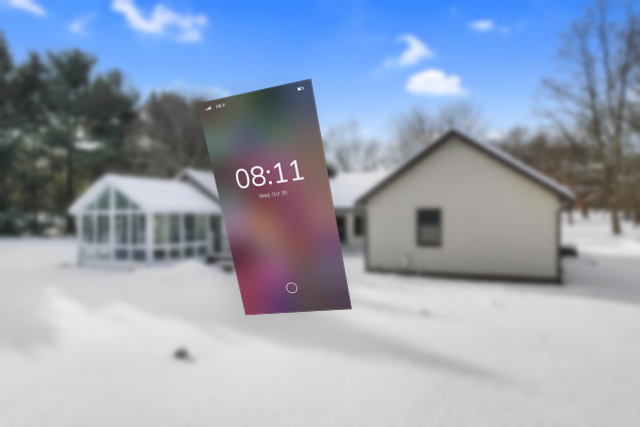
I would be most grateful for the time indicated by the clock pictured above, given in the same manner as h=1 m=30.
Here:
h=8 m=11
